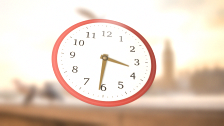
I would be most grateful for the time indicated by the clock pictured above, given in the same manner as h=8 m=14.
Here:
h=3 m=31
